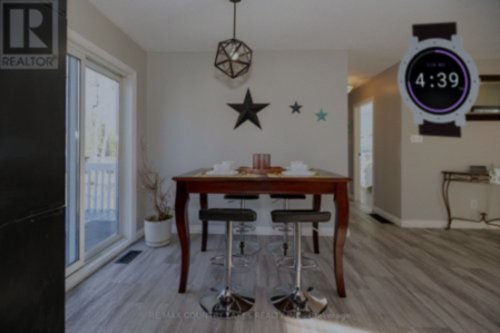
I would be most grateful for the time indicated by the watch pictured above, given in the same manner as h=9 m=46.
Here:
h=4 m=39
